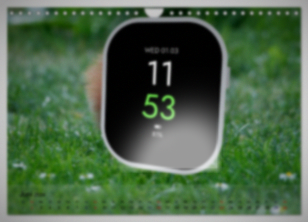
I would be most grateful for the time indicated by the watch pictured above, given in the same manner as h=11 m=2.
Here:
h=11 m=53
